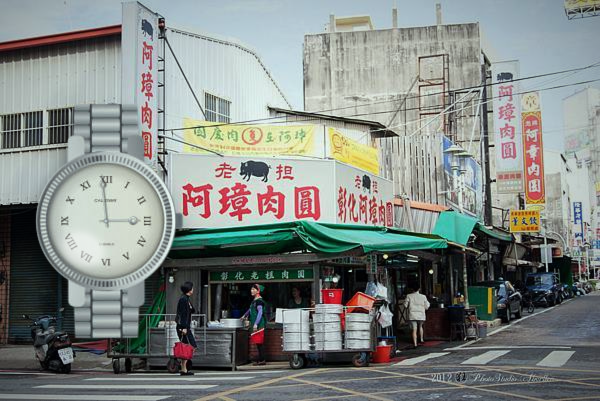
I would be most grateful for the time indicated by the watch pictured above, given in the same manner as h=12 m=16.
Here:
h=2 m=59
